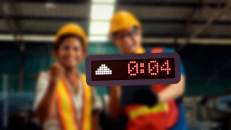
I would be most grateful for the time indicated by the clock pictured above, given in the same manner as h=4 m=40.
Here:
h=0 m=4
